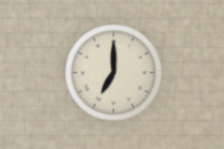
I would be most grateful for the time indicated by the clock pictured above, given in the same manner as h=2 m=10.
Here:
h=7 m=0
